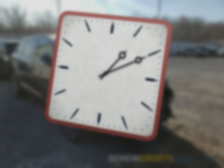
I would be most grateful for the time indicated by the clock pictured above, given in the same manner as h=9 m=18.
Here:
h=1 m=10
